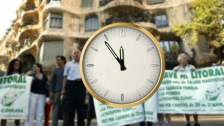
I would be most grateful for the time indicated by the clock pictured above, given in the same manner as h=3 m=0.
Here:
h=11 m=54
